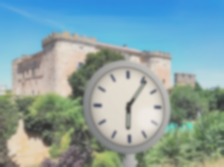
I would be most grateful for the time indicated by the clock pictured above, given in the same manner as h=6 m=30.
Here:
h=6 m=6
